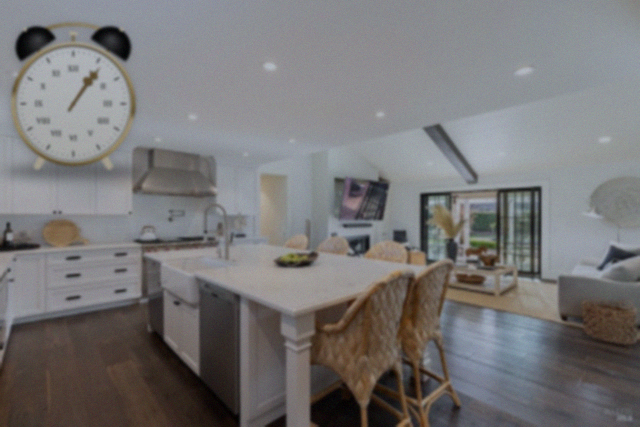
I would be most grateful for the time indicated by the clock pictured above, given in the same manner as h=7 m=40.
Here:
h=1 m=6
